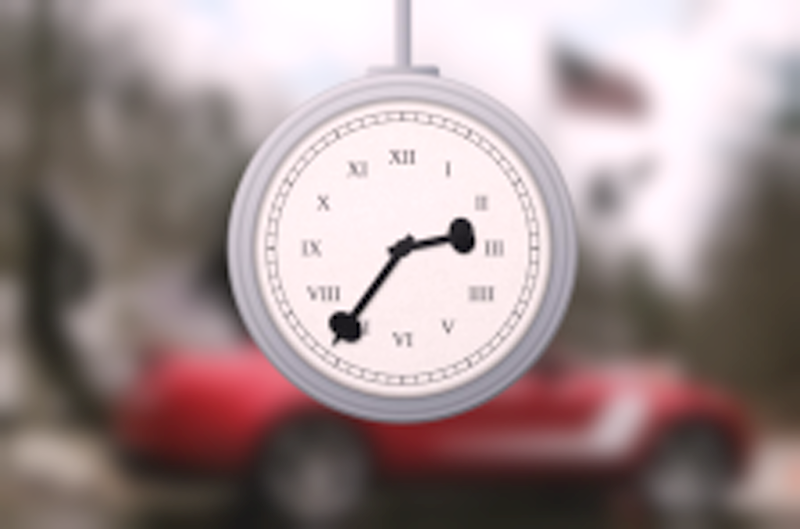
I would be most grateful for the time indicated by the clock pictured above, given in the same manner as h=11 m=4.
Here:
h=2 m=36
